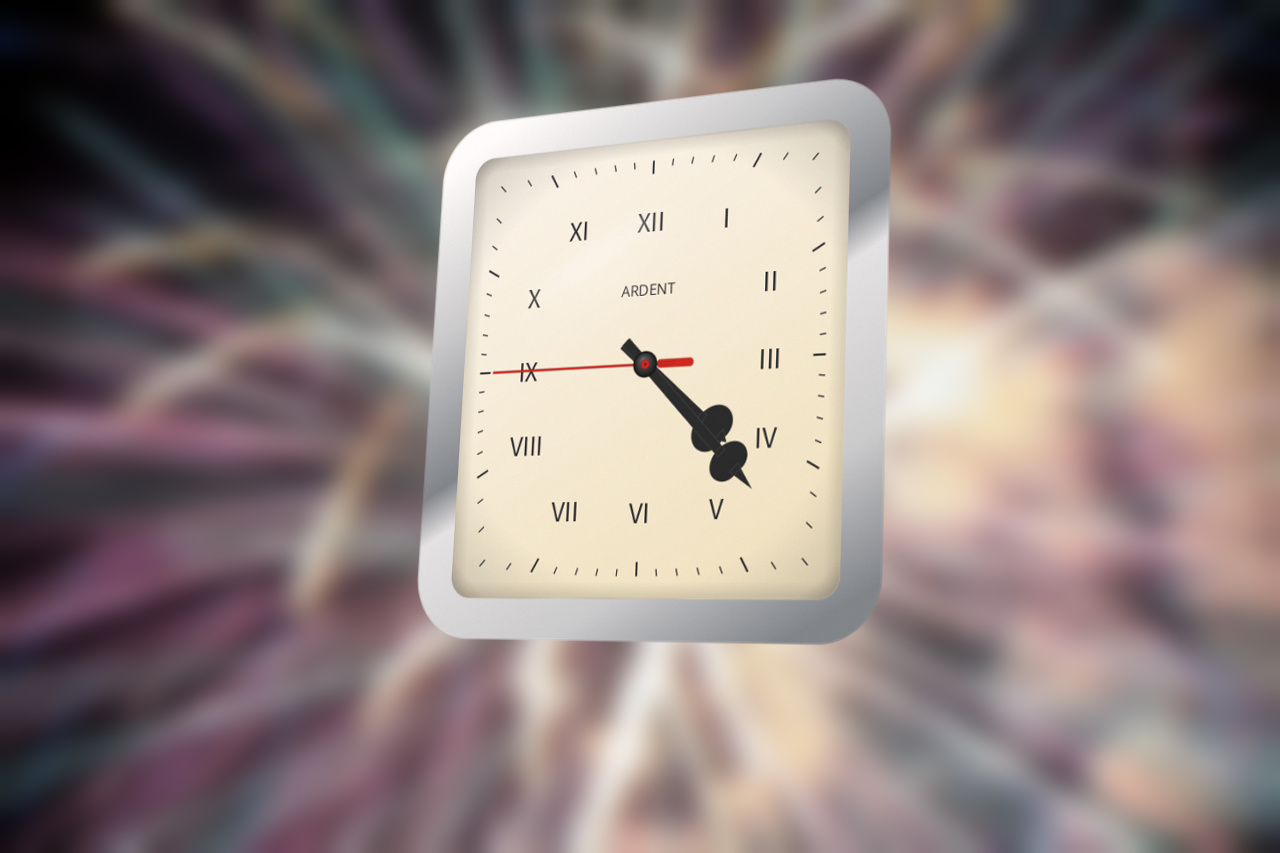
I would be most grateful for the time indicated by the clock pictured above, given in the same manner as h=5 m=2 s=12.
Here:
h=4 m=22 s=45
